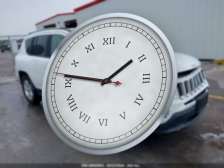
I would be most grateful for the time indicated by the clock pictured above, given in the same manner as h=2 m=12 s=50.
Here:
h=1 m=46 s=47
